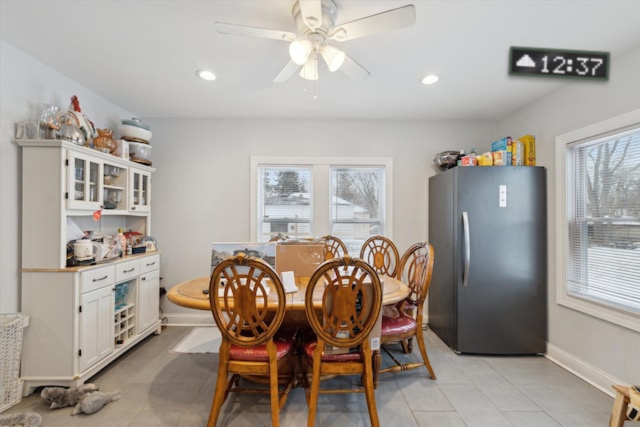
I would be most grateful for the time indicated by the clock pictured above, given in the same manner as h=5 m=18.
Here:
h=12 m=37
